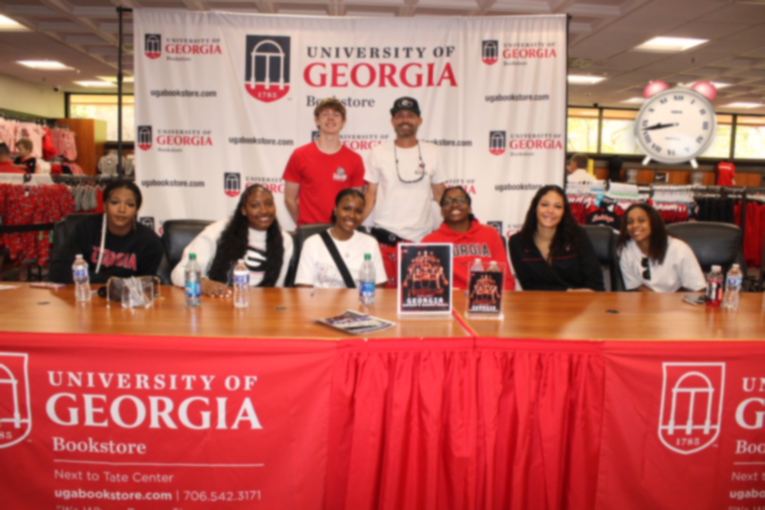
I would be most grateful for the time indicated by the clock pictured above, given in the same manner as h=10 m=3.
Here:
h=8 m=43
